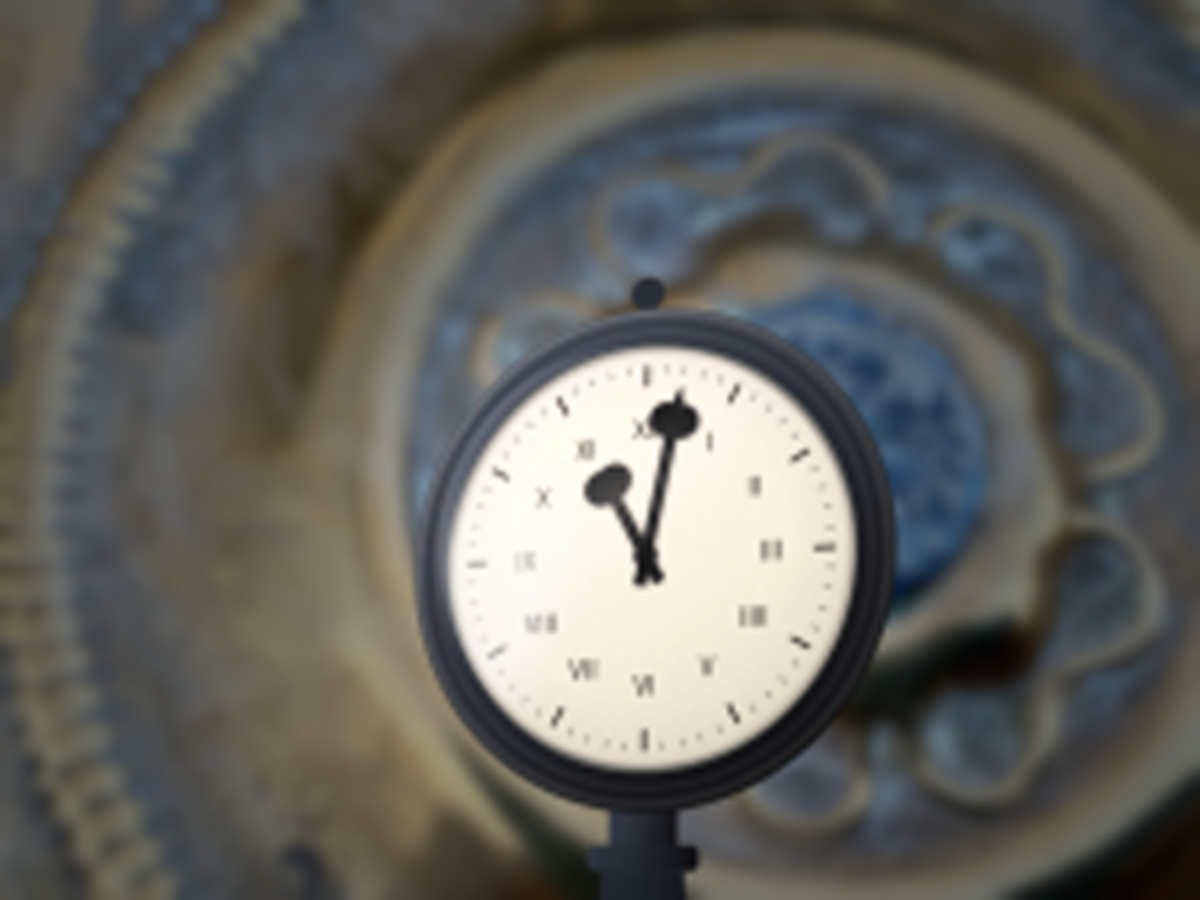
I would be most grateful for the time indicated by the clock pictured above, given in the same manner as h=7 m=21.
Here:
h=11 m=2
